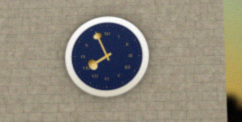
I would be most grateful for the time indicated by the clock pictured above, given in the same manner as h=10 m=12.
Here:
h=7 m=56
